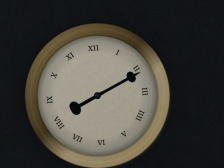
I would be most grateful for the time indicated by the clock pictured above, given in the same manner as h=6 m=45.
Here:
h=8 m=11
